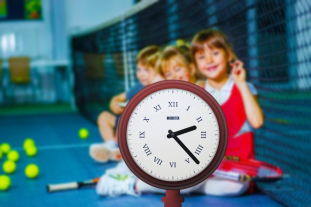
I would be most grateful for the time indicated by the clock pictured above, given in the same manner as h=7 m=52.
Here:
h=2 m=23
